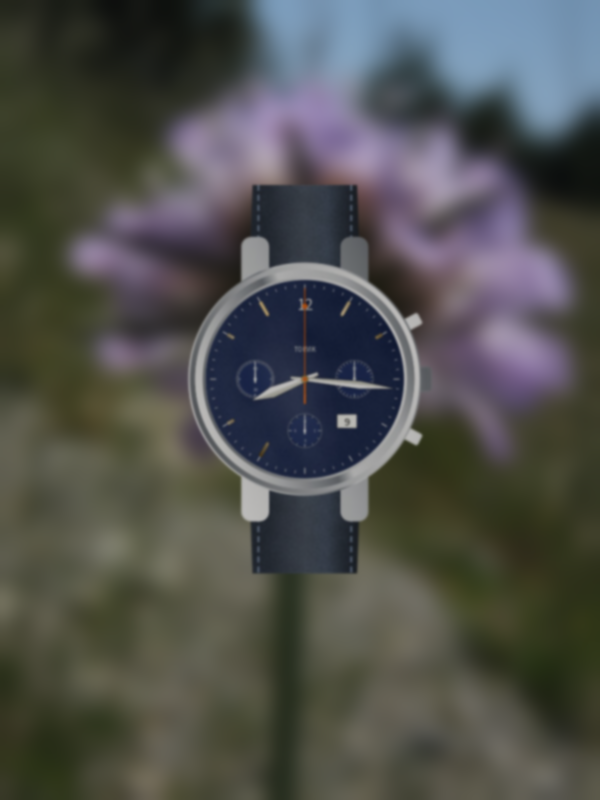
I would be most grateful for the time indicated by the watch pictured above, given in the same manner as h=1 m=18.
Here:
h=8 m=16
